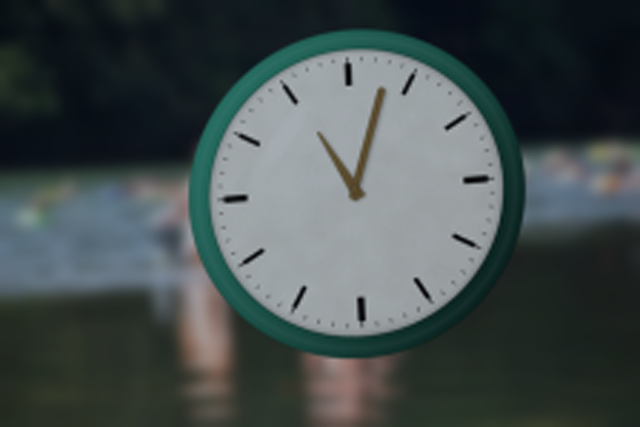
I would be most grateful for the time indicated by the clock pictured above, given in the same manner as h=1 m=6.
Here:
h=11 m=3
